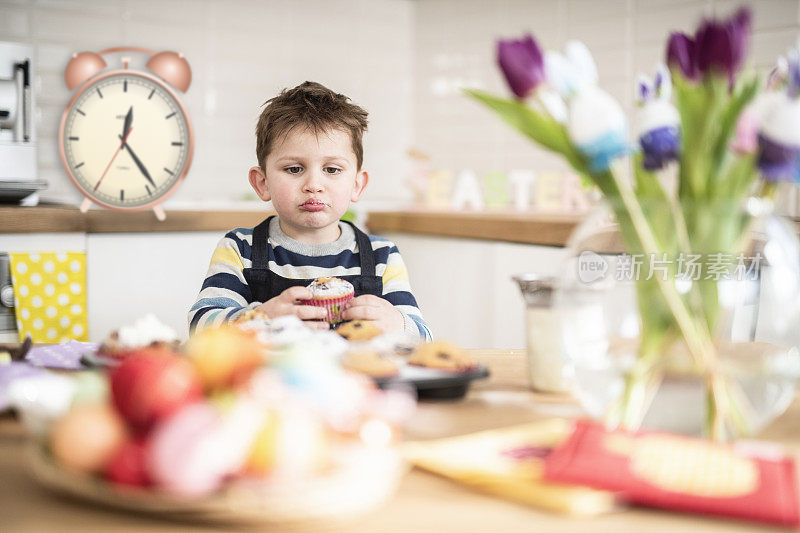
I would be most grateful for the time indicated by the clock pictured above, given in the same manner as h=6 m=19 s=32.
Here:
h=12 m=23 s=35
